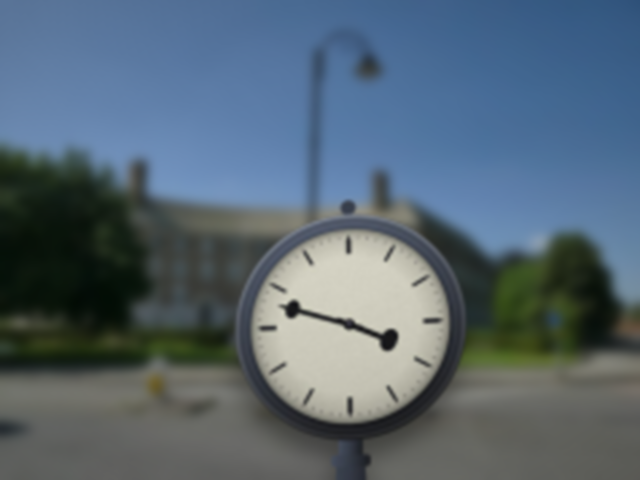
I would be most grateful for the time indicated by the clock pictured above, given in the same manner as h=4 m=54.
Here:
h=3 m=48
